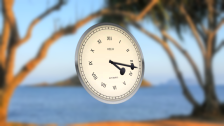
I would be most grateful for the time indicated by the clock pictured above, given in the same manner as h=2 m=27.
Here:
h=4 m=17
